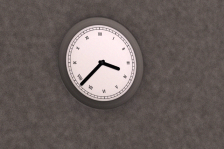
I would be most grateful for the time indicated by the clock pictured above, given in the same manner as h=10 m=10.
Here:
h=3 m=38
